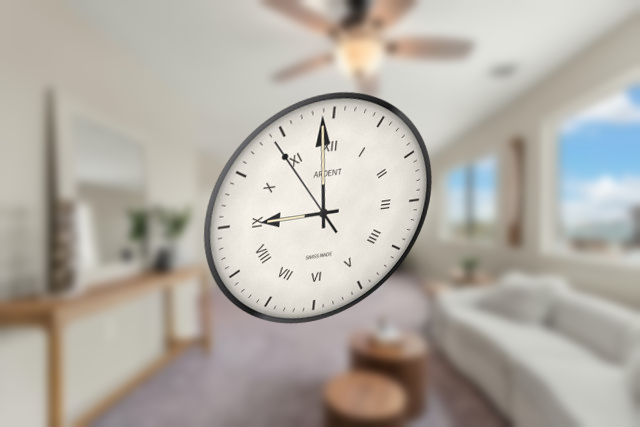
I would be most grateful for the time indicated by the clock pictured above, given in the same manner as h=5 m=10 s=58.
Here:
h=8 m=58 s=54
